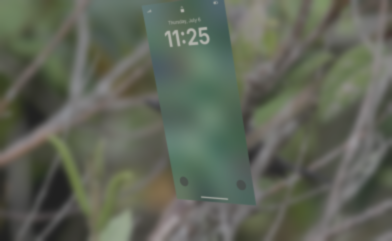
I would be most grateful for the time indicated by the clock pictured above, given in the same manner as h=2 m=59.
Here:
h=11 m=25
